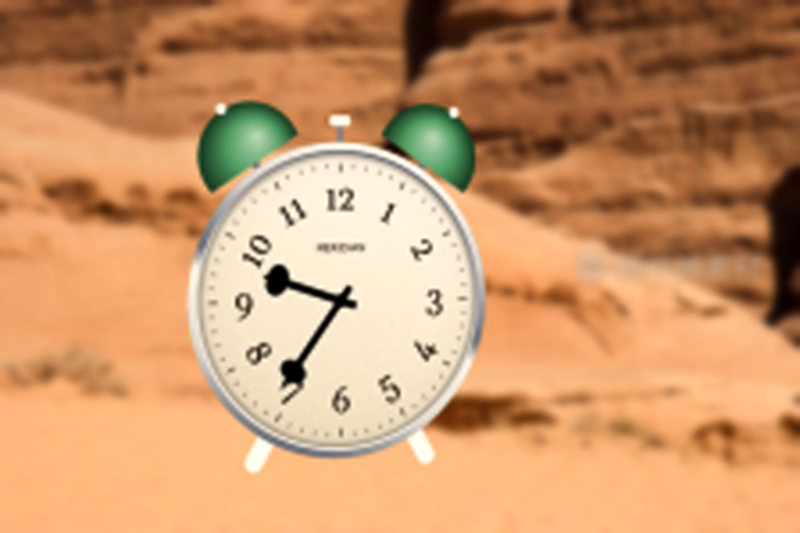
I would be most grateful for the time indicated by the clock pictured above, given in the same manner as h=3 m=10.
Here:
h=9 m=36
